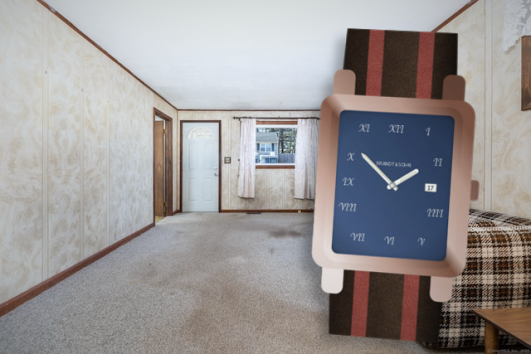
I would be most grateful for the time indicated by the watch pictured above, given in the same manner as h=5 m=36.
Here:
h=1 m=52
